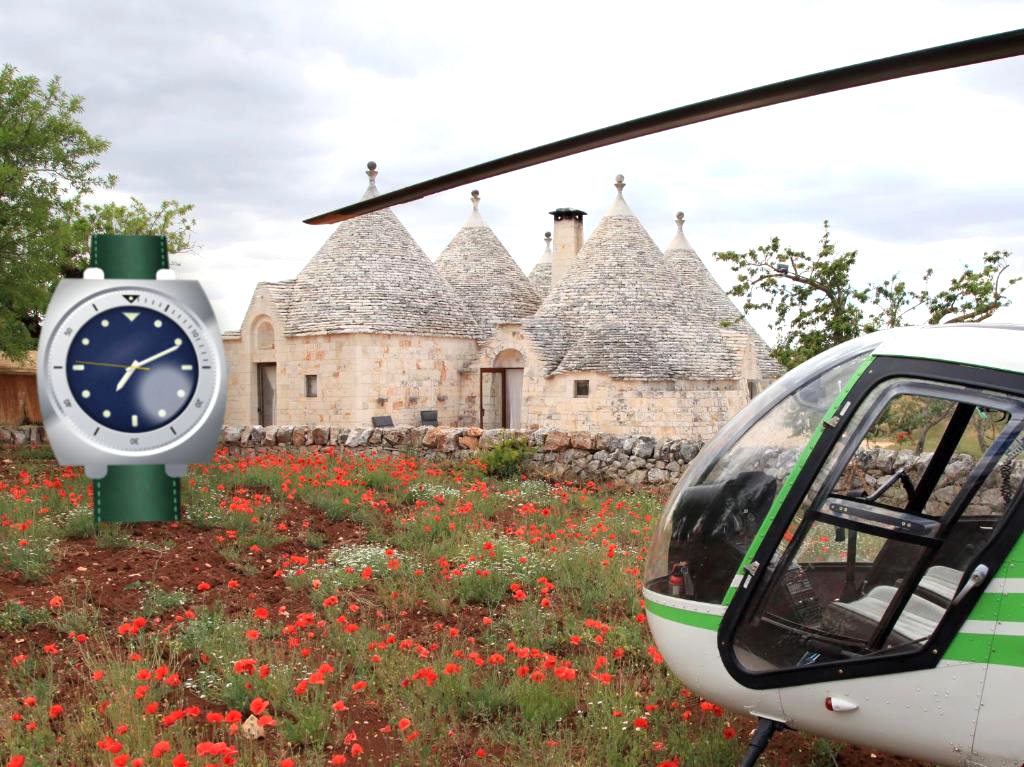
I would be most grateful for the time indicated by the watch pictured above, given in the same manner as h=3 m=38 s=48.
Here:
h=7 m=10 s=46
